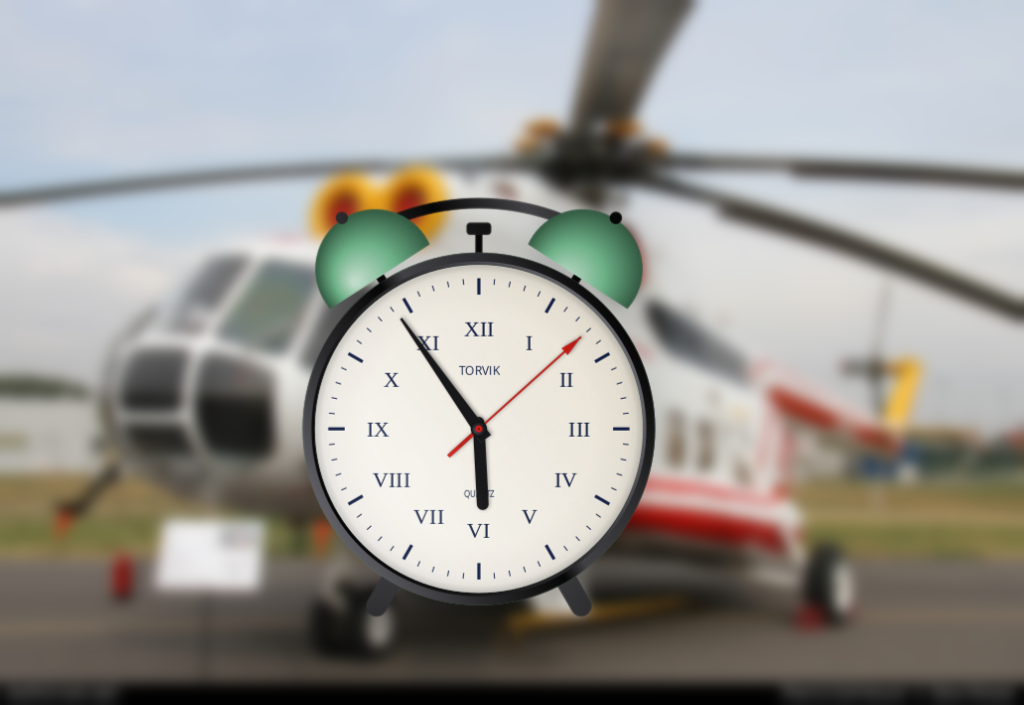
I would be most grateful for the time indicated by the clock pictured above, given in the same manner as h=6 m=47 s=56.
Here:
h=5 m=54 s=8
